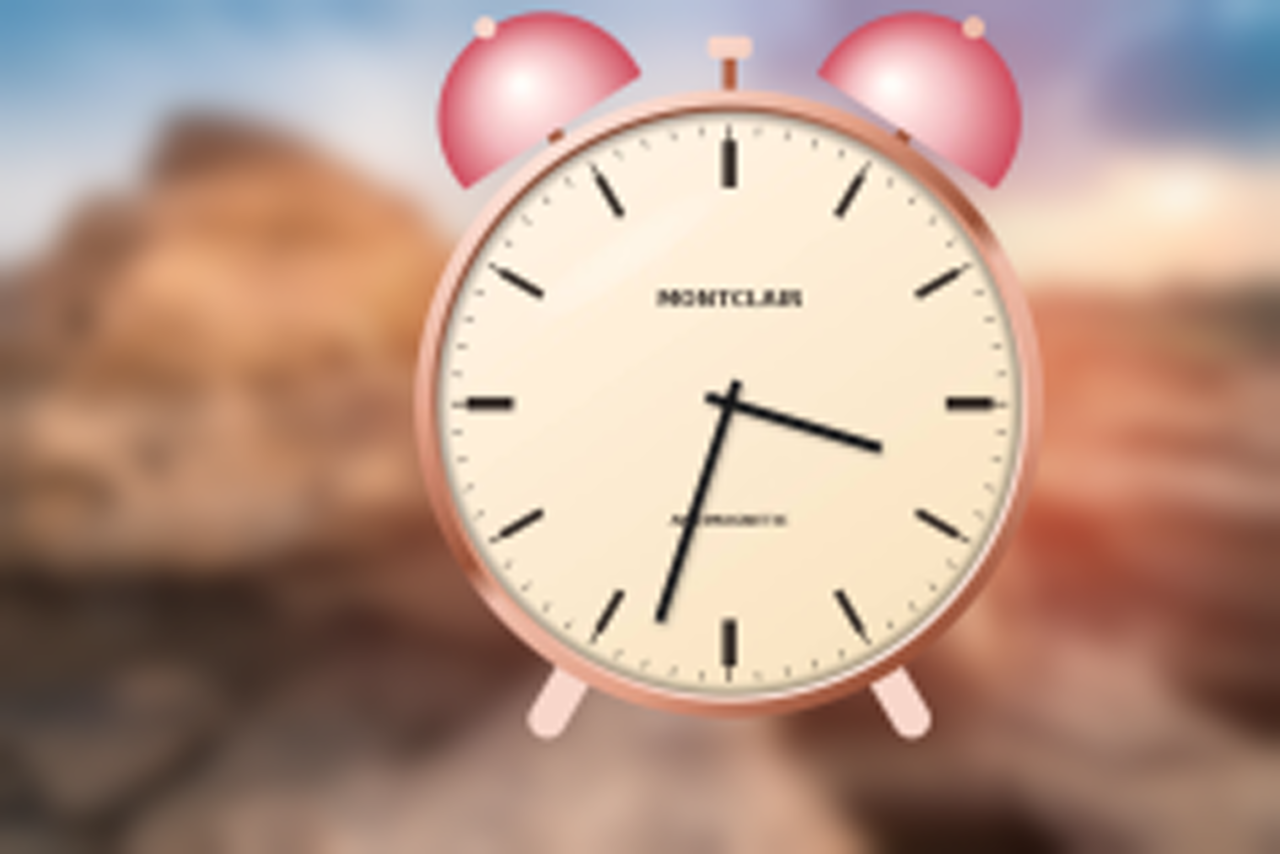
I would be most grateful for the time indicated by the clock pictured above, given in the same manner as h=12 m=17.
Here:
h=3 m=33
